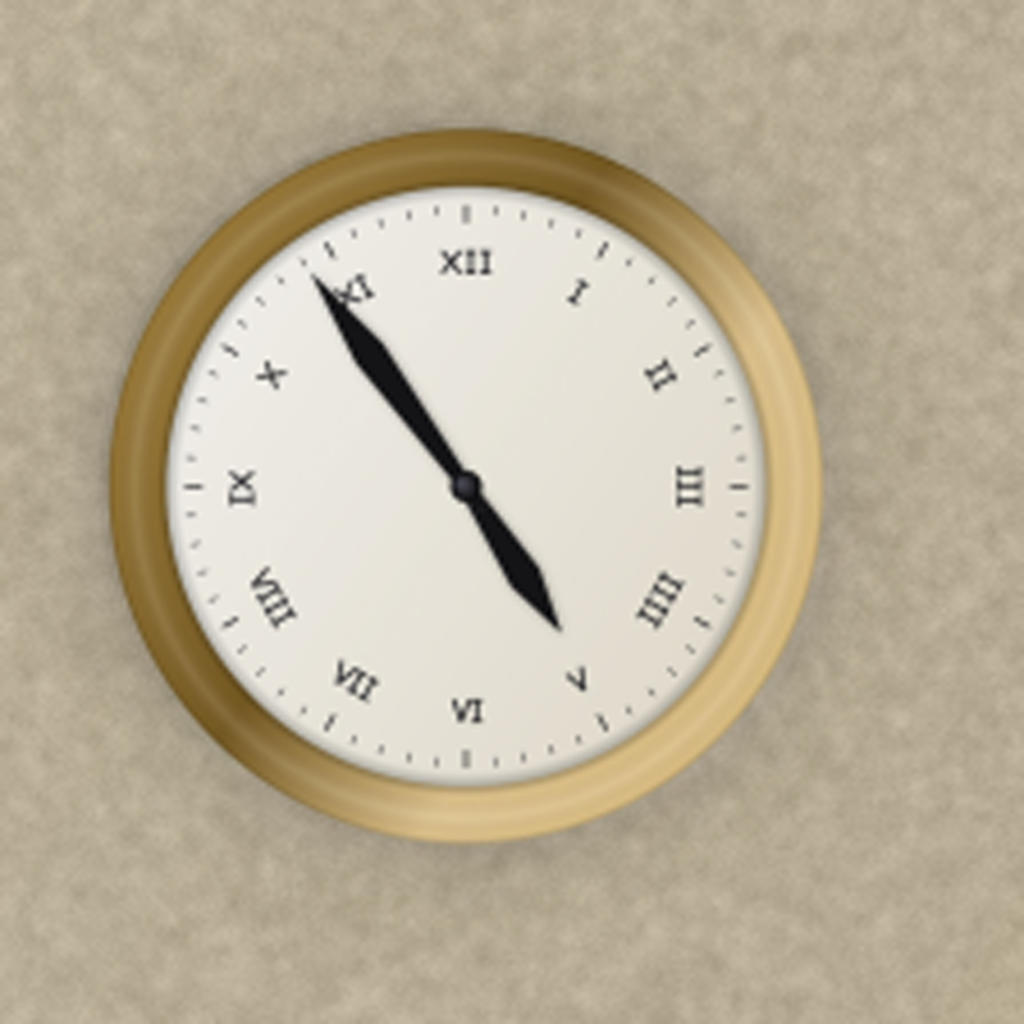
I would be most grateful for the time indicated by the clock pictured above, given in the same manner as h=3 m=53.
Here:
h=4 m=54
